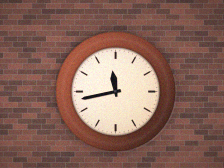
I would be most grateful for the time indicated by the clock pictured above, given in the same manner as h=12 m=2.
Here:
h=11 m=43
